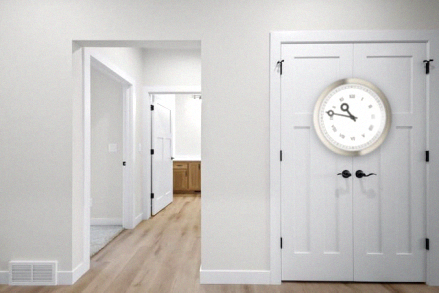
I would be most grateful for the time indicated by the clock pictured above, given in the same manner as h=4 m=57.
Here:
h=10 m=47
